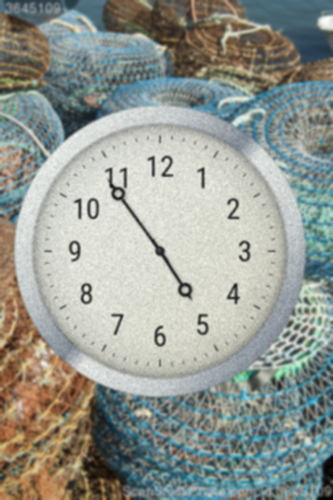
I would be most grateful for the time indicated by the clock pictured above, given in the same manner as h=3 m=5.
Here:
h=4 m=54
